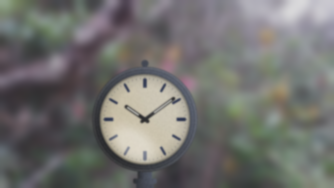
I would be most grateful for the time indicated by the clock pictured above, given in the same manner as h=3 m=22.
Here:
h=10 m=9
